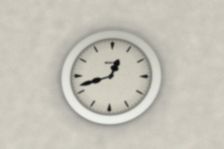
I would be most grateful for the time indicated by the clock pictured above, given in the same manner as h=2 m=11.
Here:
h=12 m=42
